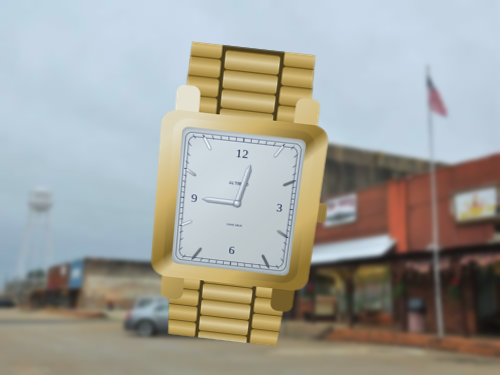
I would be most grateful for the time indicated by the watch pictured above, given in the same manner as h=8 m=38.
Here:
h=9 m=2
